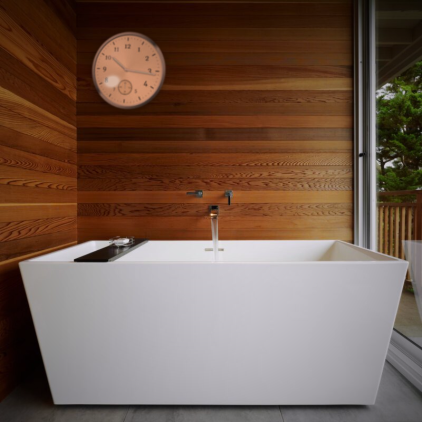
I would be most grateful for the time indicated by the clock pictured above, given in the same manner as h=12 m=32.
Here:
h=10 m=16
